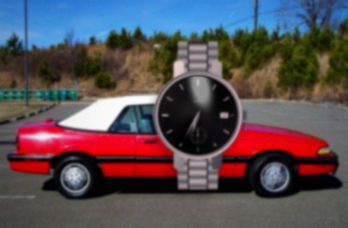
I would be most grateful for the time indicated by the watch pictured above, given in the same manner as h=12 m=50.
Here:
h=6 m=35
